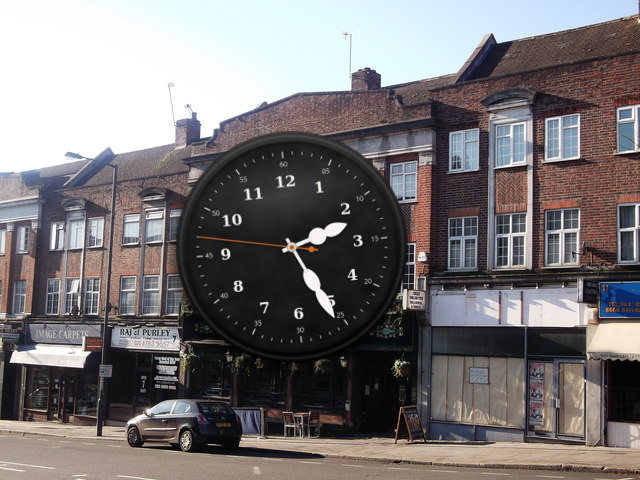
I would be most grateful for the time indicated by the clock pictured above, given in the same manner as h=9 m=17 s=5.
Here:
h=2 m=25 s=47
